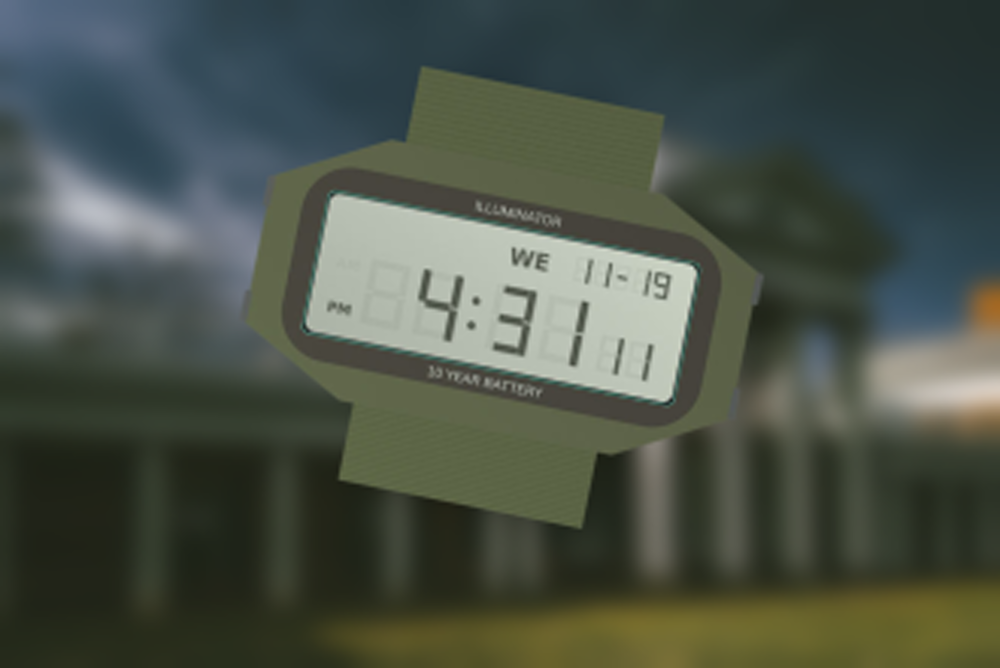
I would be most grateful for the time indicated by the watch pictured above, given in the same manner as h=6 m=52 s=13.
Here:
h=4 m=31 s=11
